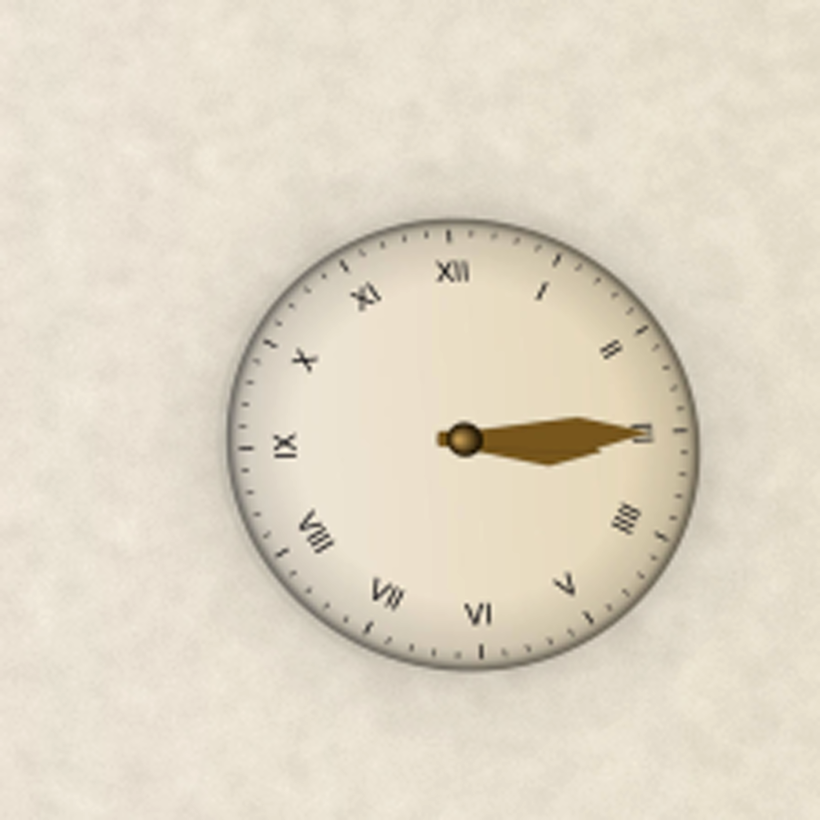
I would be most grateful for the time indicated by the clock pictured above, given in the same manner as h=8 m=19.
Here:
h=3 m=15
